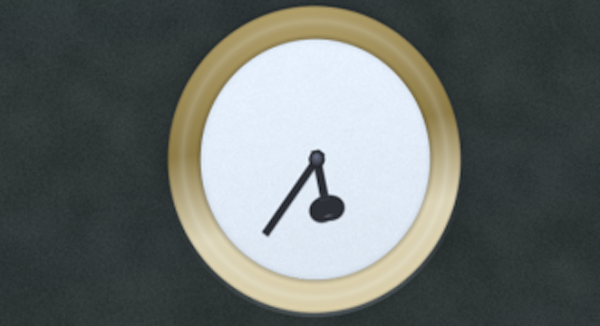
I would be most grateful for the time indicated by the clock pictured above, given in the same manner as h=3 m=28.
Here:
h=5 m=36
